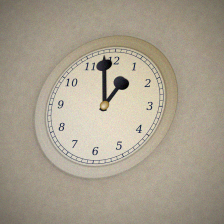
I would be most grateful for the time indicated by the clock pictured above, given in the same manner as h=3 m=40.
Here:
h=12 m=58
